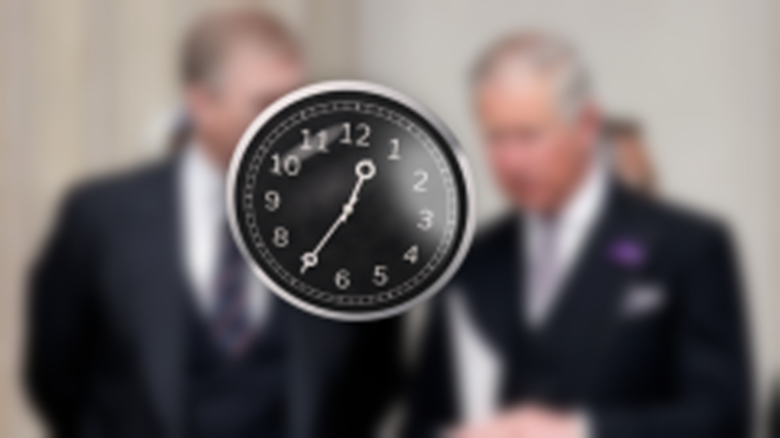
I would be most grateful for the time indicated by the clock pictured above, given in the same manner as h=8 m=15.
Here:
h=12 m=35
